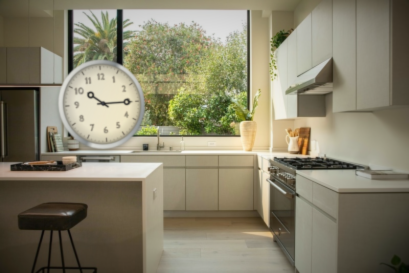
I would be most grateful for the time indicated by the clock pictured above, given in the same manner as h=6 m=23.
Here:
h=10 m=15
